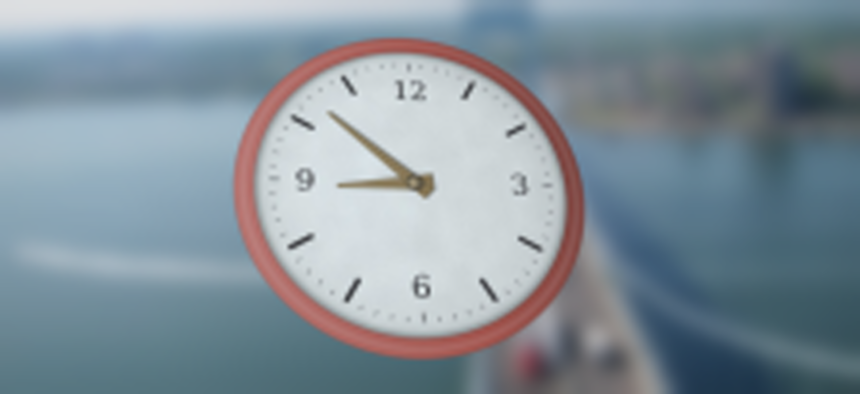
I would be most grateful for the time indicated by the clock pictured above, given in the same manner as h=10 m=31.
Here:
h=8 m=52
